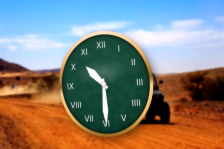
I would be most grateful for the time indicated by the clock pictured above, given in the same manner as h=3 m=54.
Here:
h=10 m=30
